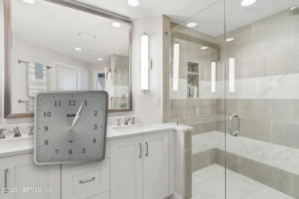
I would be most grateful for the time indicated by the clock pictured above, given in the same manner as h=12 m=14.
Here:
h=1 m=4
